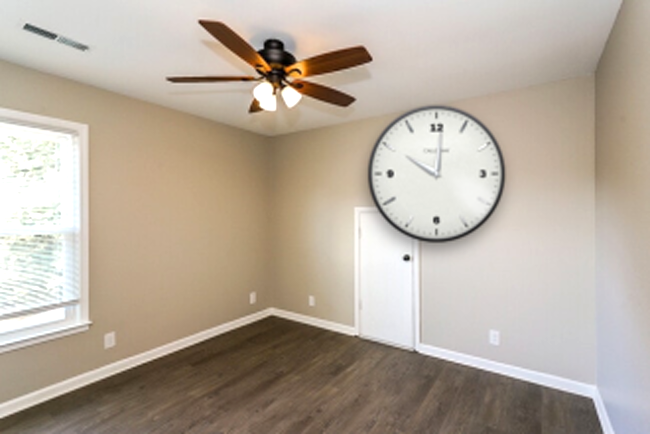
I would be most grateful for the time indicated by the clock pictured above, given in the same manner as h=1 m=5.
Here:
h=10 m=1
